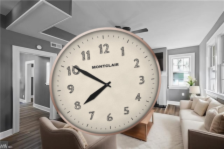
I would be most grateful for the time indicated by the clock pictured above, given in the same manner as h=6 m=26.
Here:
h=7 m=51
